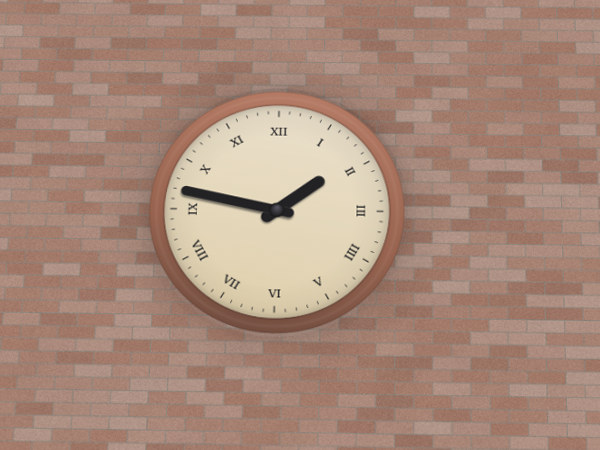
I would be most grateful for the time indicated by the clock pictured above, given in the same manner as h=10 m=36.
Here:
h=1 m=47
